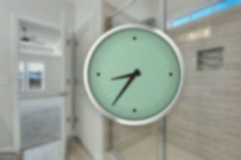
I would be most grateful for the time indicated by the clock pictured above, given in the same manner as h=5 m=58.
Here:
h=8 m=36
